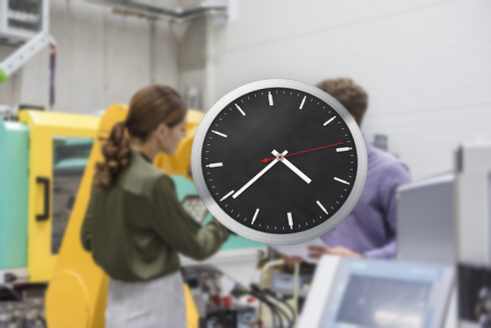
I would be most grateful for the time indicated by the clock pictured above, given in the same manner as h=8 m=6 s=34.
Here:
h=4 m=39 s=14
